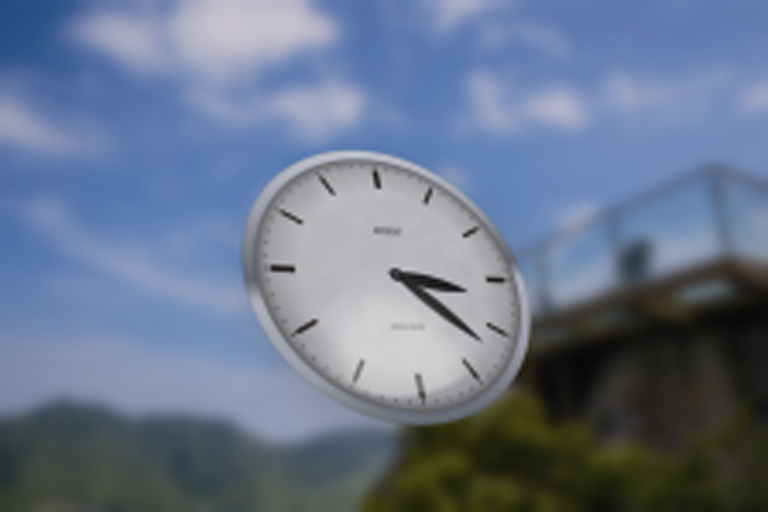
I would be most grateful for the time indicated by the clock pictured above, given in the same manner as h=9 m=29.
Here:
h=3 m=22
